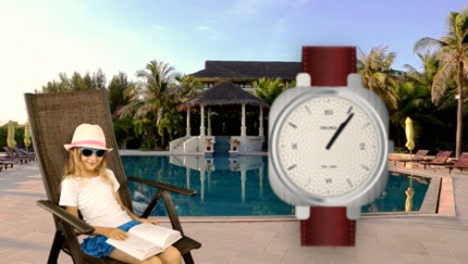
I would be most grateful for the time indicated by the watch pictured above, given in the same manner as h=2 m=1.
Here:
h=1 m=6
